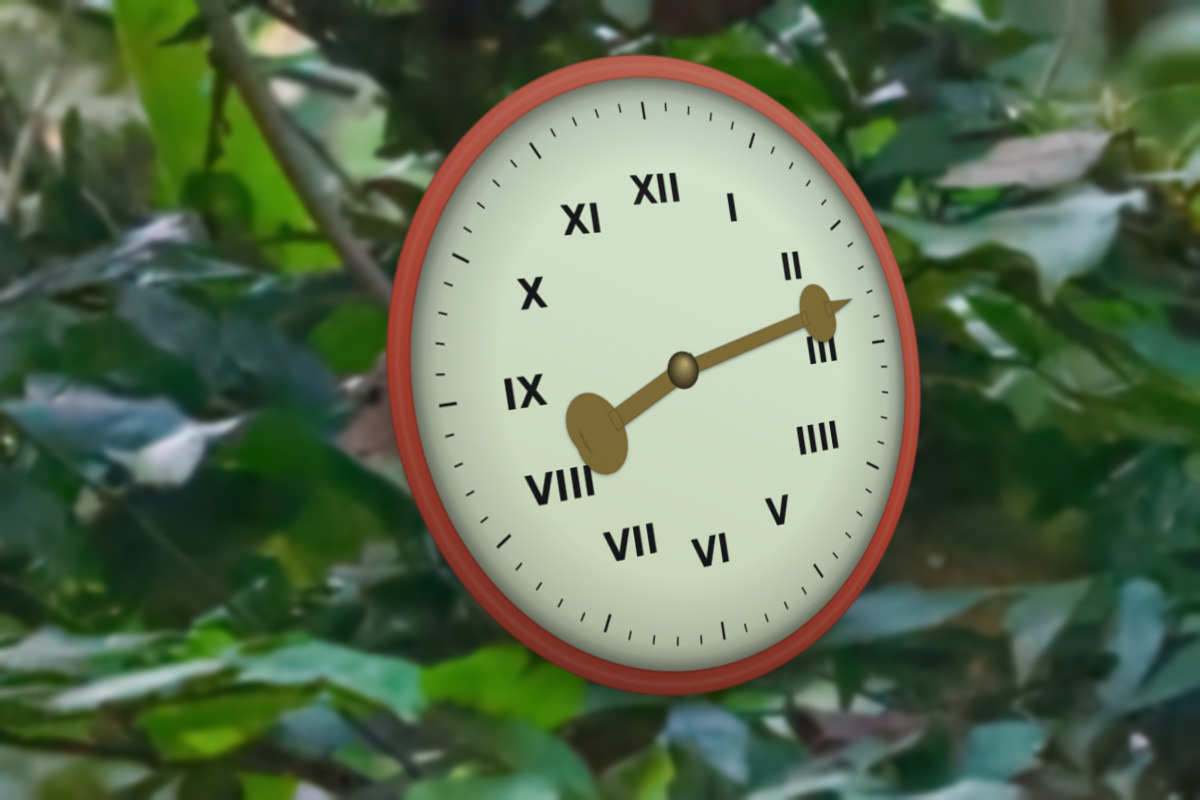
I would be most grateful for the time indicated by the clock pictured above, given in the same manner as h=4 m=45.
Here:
h=8 m=13
